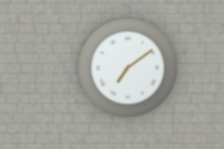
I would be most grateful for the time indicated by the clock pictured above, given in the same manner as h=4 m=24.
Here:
h=7 m=9
